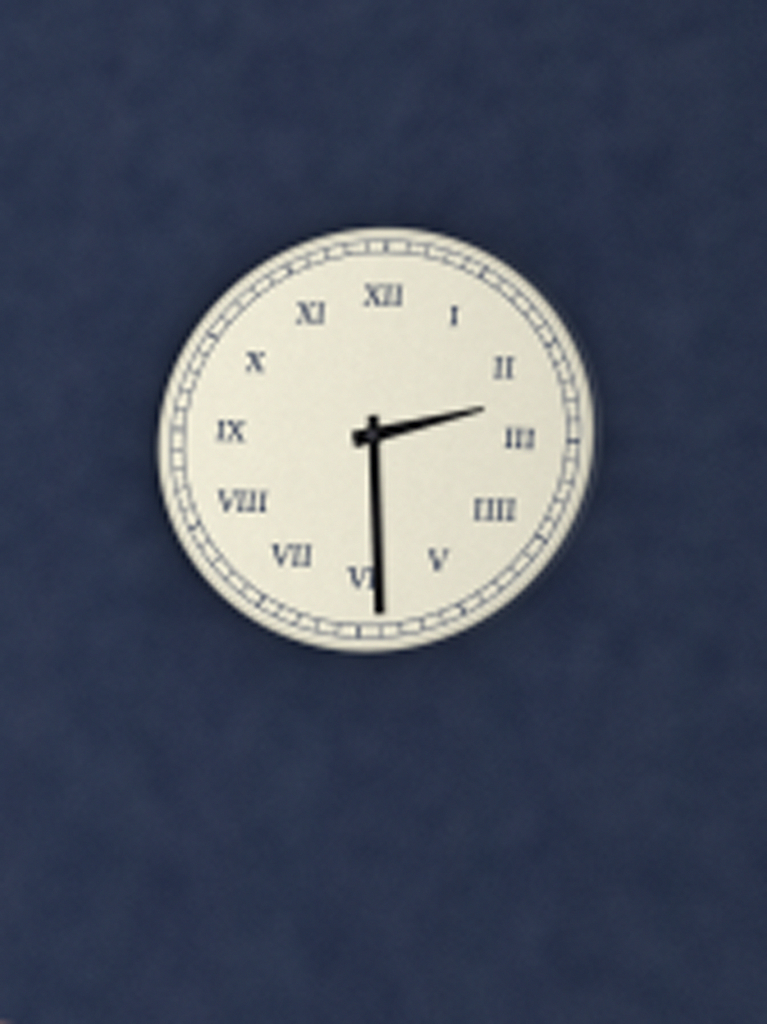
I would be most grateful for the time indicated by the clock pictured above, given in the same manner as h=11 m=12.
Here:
h=2 m=29
